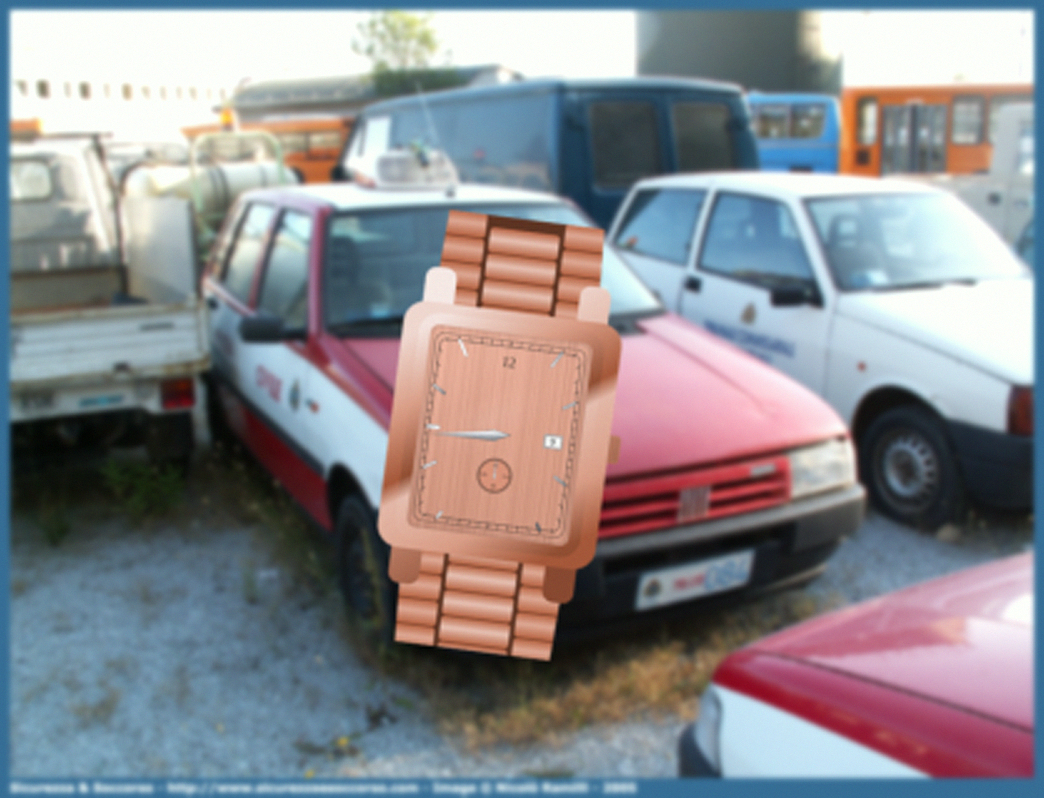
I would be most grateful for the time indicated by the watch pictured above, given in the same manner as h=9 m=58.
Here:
h=8 m=44
